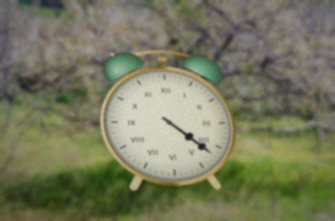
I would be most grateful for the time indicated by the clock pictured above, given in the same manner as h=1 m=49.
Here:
h=4 m=22
